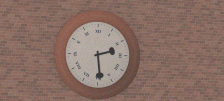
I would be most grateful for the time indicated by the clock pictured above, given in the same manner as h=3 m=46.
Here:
h=2 m=29
